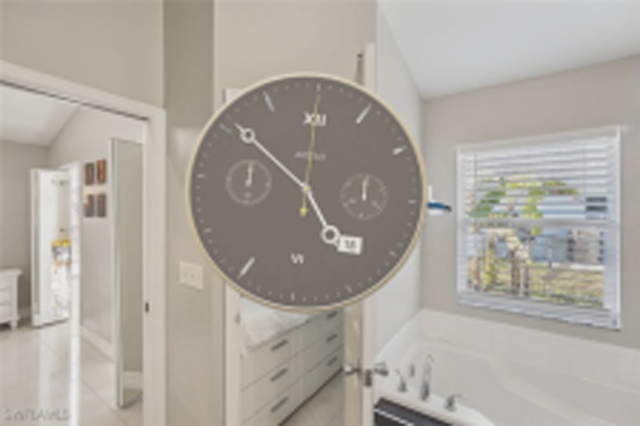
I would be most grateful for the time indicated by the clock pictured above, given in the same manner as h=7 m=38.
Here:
h=4 m=51
